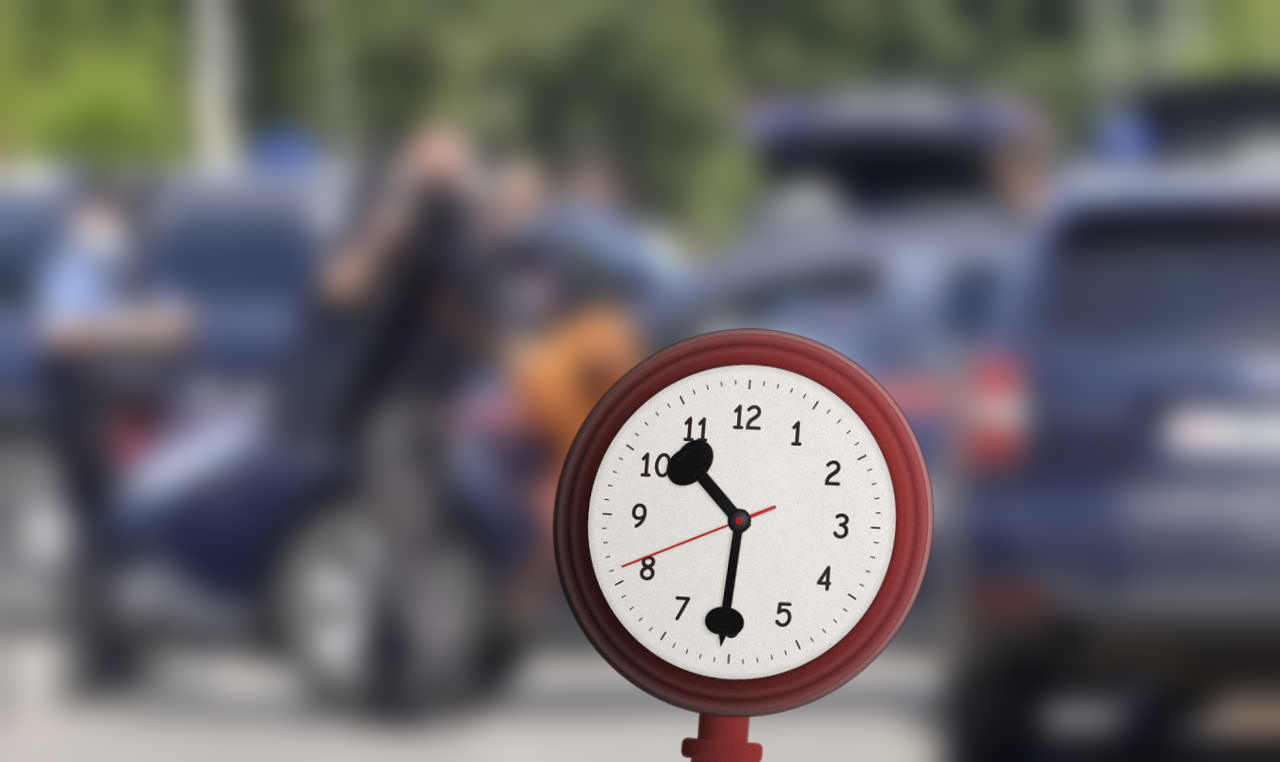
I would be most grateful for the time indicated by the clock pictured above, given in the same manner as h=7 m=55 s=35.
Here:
h=10 m=30 s=41
